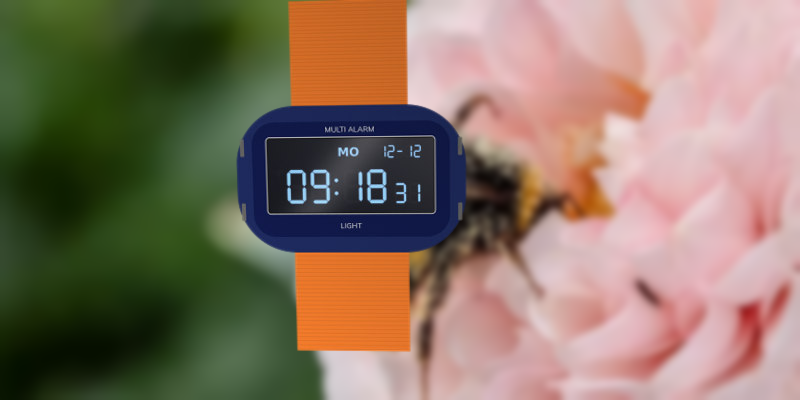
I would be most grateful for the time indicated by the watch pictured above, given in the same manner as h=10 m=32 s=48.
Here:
h=9 m=18 s=31
